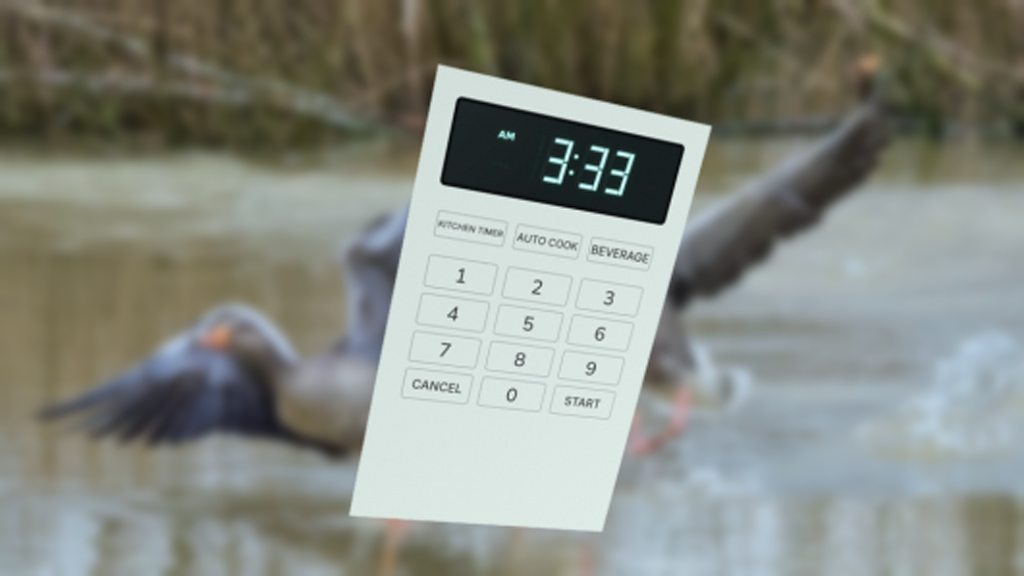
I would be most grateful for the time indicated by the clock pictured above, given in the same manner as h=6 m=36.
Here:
h=3 m=33
